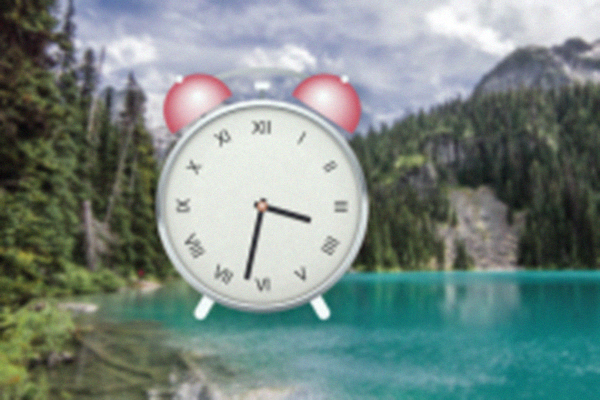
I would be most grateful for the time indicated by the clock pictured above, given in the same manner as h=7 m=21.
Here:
h=3 m=32
